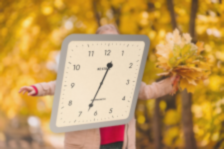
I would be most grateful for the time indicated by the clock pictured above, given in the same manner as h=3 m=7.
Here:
h=12 m=33
